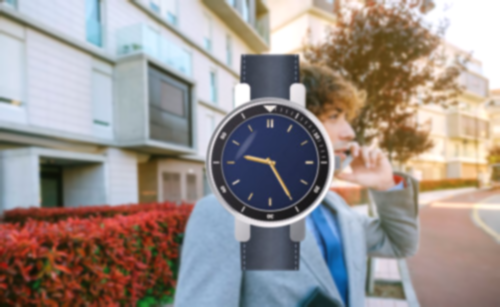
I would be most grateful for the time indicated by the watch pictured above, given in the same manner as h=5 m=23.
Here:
h=9 m=25
